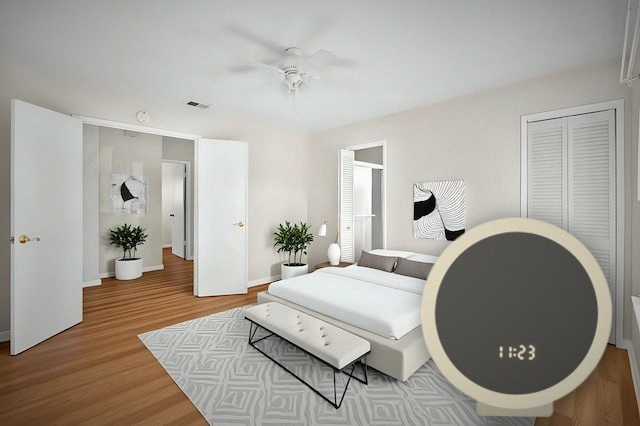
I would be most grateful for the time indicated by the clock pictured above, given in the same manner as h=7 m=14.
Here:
h=11 m=23
